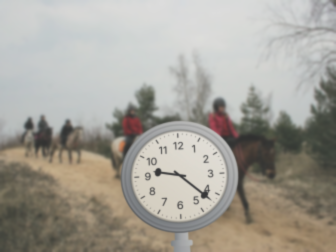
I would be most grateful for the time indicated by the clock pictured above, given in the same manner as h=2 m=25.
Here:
h=9 m=22
